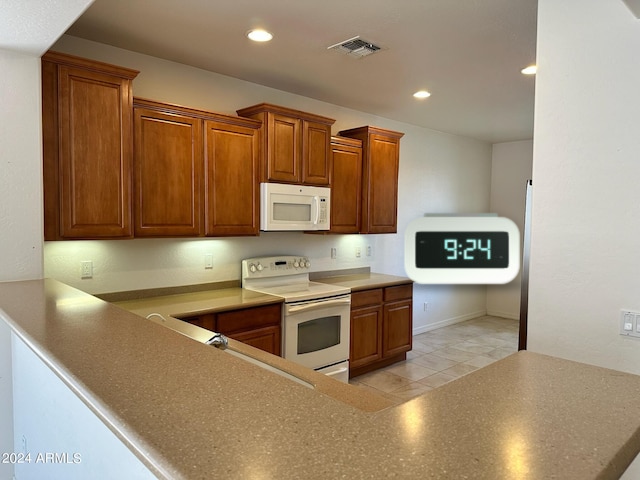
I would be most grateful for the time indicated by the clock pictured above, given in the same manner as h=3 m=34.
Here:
h=9 m=24
